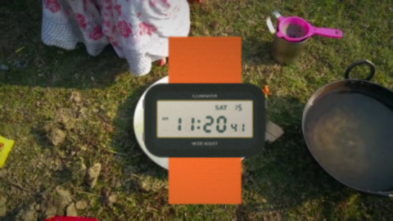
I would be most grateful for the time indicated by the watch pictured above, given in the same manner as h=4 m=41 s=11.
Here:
h=11 m=20 s=41
